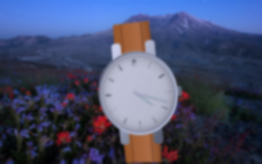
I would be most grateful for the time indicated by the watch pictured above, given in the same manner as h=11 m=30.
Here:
h=4 m=18
